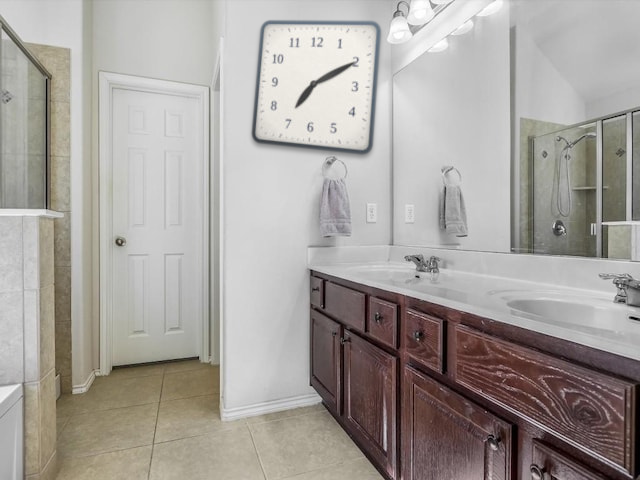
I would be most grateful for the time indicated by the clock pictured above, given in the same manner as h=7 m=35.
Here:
h=7 m=10
